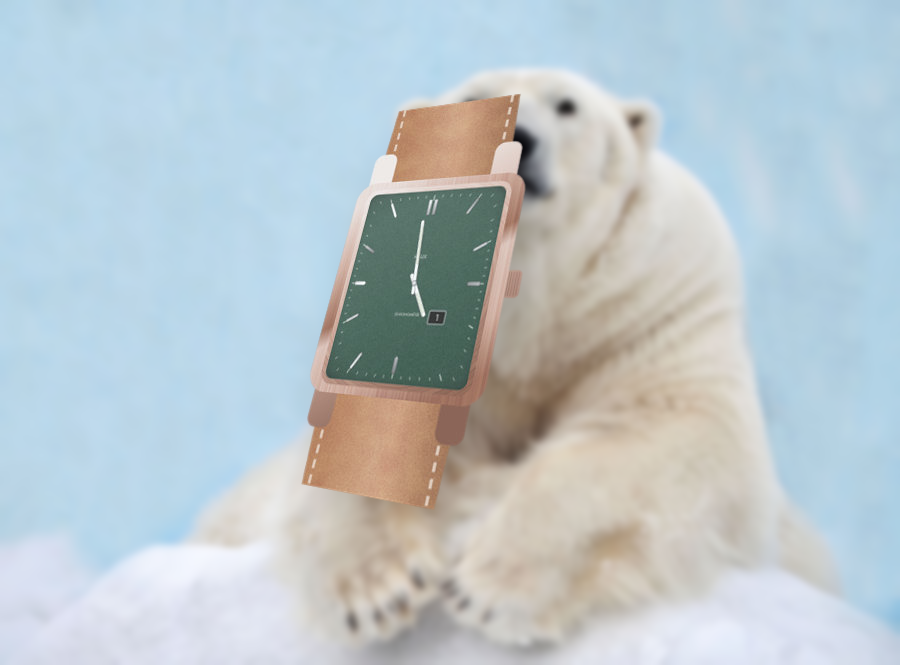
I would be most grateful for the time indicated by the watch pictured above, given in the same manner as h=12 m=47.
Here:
h=4 m=59
